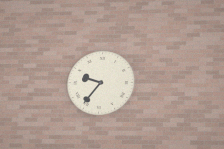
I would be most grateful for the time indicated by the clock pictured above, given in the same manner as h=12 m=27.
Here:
h=9 m=36
